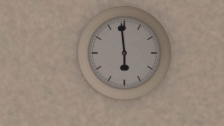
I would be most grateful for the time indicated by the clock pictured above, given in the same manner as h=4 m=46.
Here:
h=5 m=59
